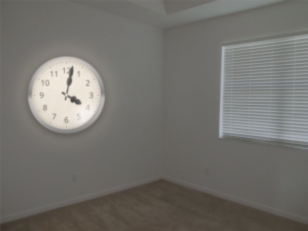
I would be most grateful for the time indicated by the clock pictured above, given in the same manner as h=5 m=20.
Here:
h=4 m=2
